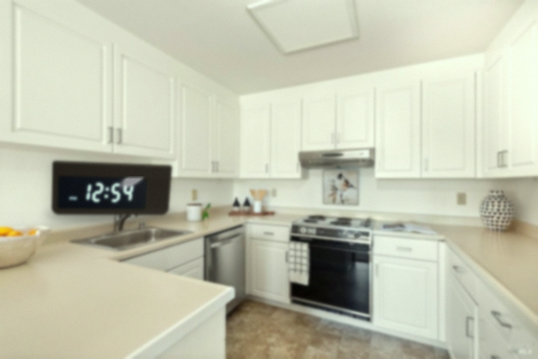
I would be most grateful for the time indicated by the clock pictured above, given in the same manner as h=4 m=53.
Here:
h=12 m=54
